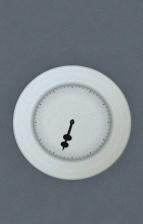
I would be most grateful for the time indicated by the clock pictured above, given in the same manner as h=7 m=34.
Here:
h=6 m=33
